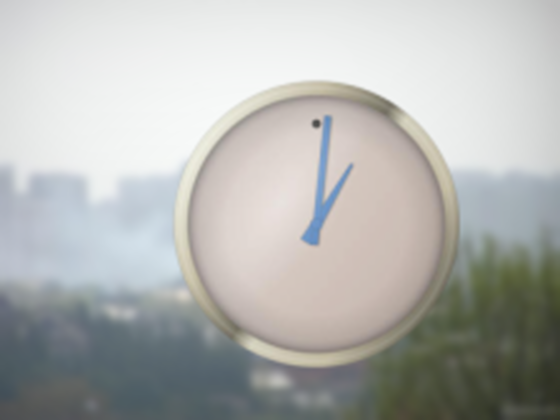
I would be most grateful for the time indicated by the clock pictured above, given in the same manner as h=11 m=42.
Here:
h=1 m=1
